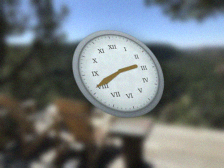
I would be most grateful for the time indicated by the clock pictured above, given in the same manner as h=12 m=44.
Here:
h=2 m=41
